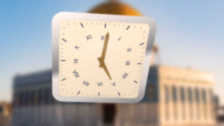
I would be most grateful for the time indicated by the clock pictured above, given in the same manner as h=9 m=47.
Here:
h=5 m=1
